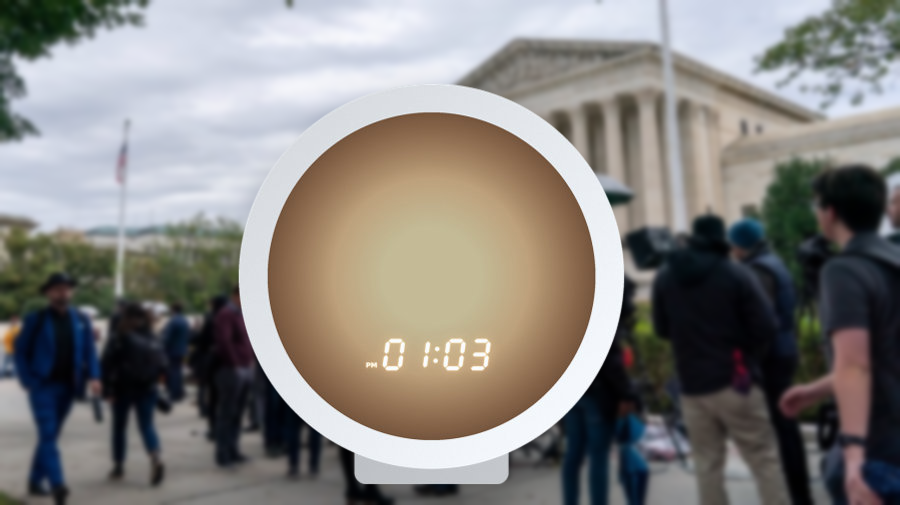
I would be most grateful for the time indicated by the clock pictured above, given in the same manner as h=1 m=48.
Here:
h=1 m=3
